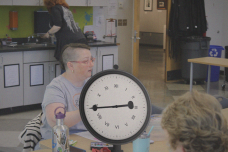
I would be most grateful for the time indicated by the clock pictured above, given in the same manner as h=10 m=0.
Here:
h=2 m=44
